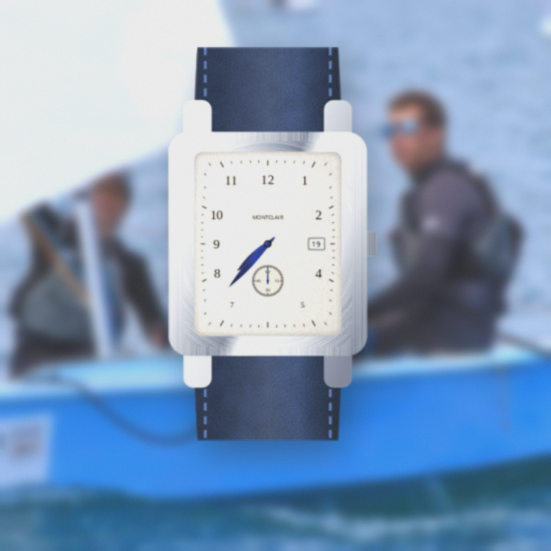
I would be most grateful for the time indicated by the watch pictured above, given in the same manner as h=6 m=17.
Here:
h=7 m=37
